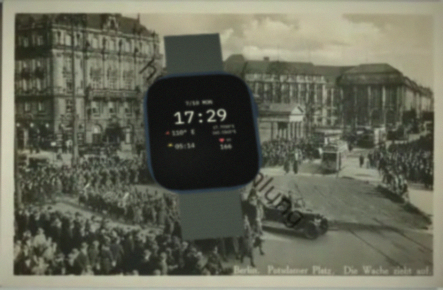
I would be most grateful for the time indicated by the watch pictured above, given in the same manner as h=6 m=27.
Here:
h=17 m=29
